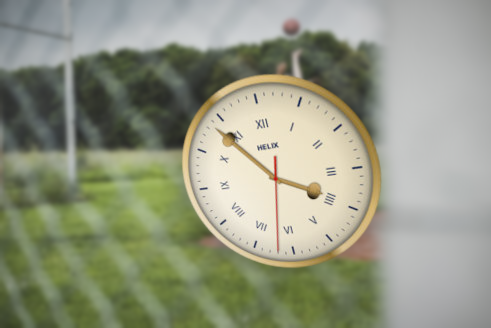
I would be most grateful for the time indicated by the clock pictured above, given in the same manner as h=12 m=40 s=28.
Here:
h=3 m=53 s=32
